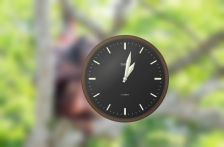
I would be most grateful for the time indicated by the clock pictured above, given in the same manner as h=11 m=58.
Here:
h=1 m=2
